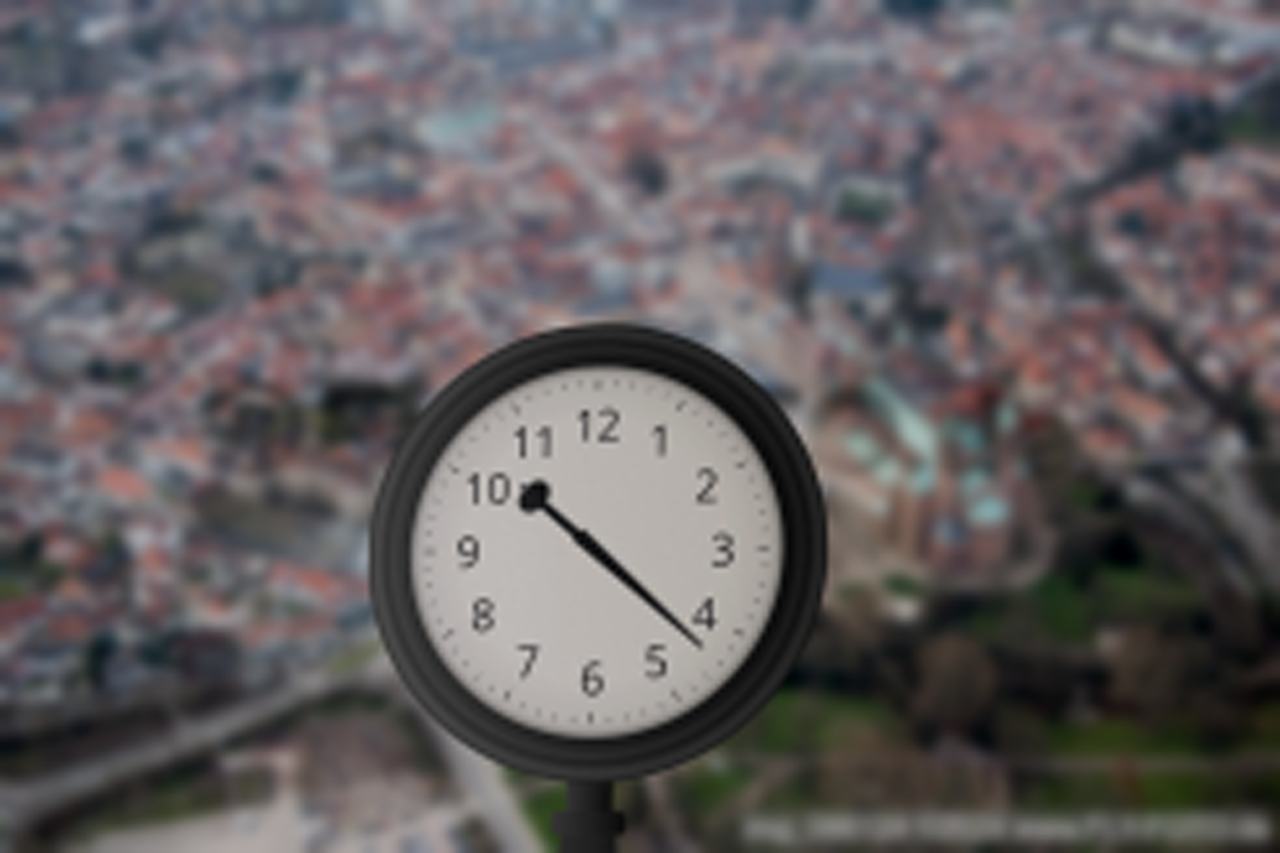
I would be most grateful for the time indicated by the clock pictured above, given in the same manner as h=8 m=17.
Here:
h=10 m=22
